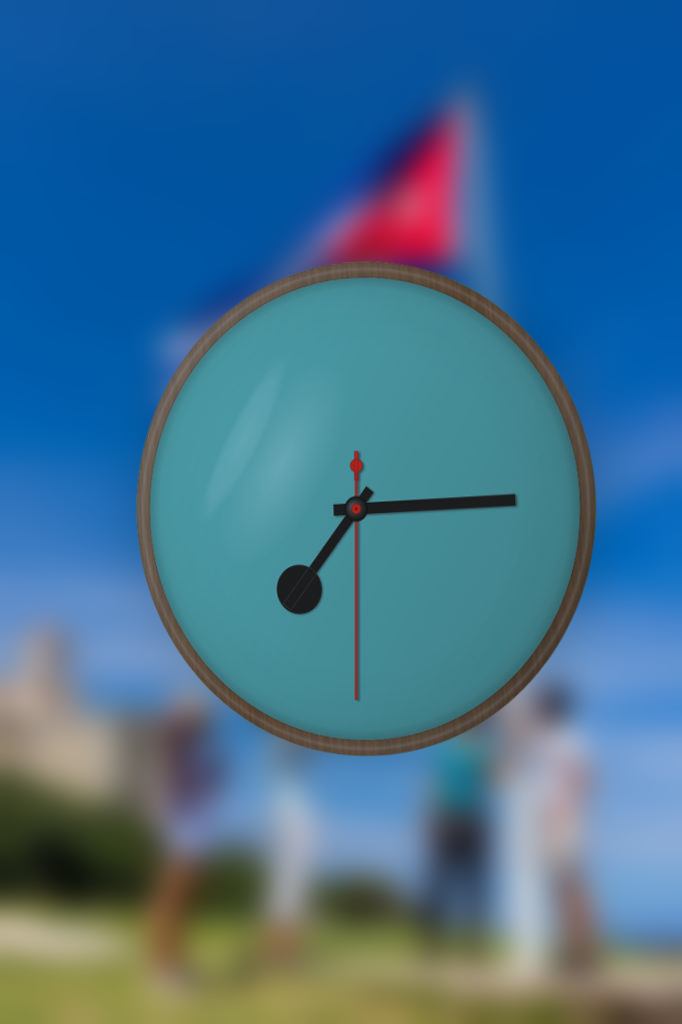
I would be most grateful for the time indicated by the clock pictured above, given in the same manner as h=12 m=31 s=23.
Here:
h=7 m=14 s=30
